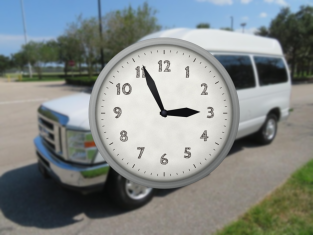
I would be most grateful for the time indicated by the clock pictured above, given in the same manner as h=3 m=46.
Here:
h=2 m=56
